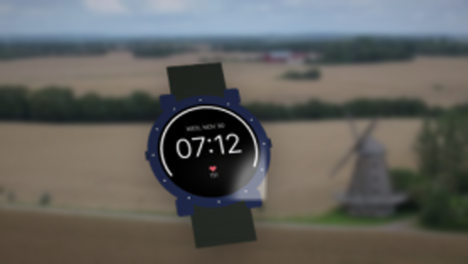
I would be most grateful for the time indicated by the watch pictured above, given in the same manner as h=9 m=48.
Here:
h=7 m=12
